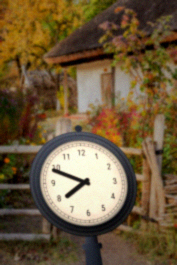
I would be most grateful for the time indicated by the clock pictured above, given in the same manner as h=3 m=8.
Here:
h=7 m=49
